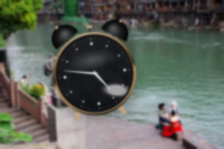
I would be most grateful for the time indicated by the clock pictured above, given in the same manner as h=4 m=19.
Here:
h=4 m=47
